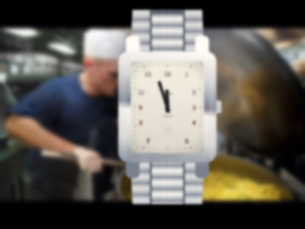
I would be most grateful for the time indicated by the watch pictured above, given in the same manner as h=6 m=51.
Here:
h=11 m=57
